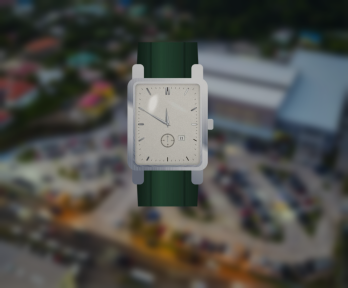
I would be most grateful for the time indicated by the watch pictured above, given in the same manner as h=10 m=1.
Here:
h=11 m=50
